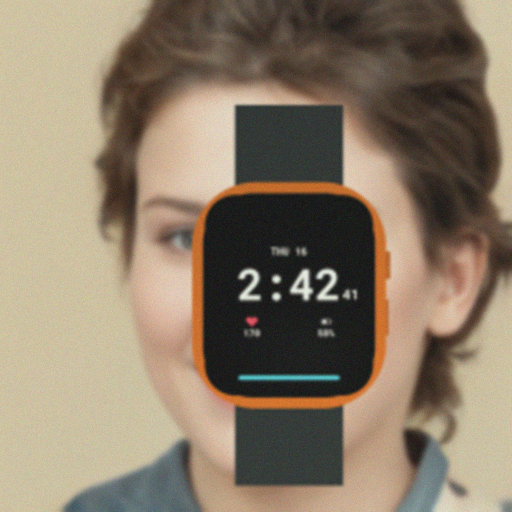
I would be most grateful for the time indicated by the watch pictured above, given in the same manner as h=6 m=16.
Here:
h=2 m=42
